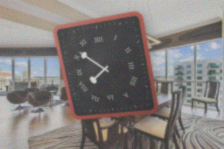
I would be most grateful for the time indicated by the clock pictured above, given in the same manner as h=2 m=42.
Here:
h=7 m=52
